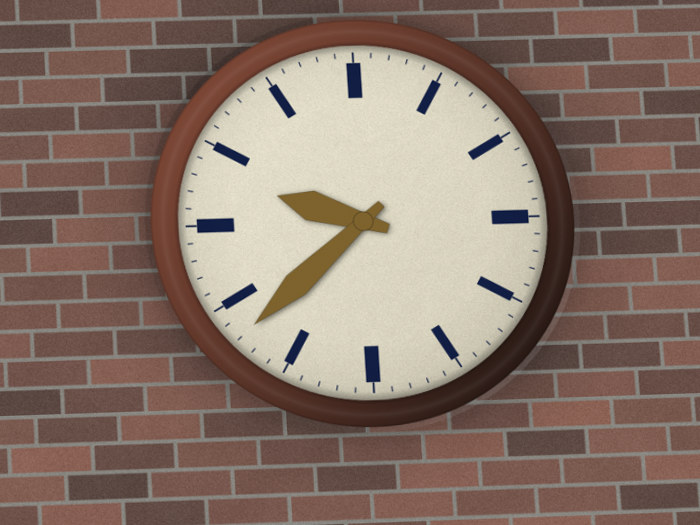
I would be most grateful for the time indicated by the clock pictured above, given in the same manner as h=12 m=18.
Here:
h=9 m=38
